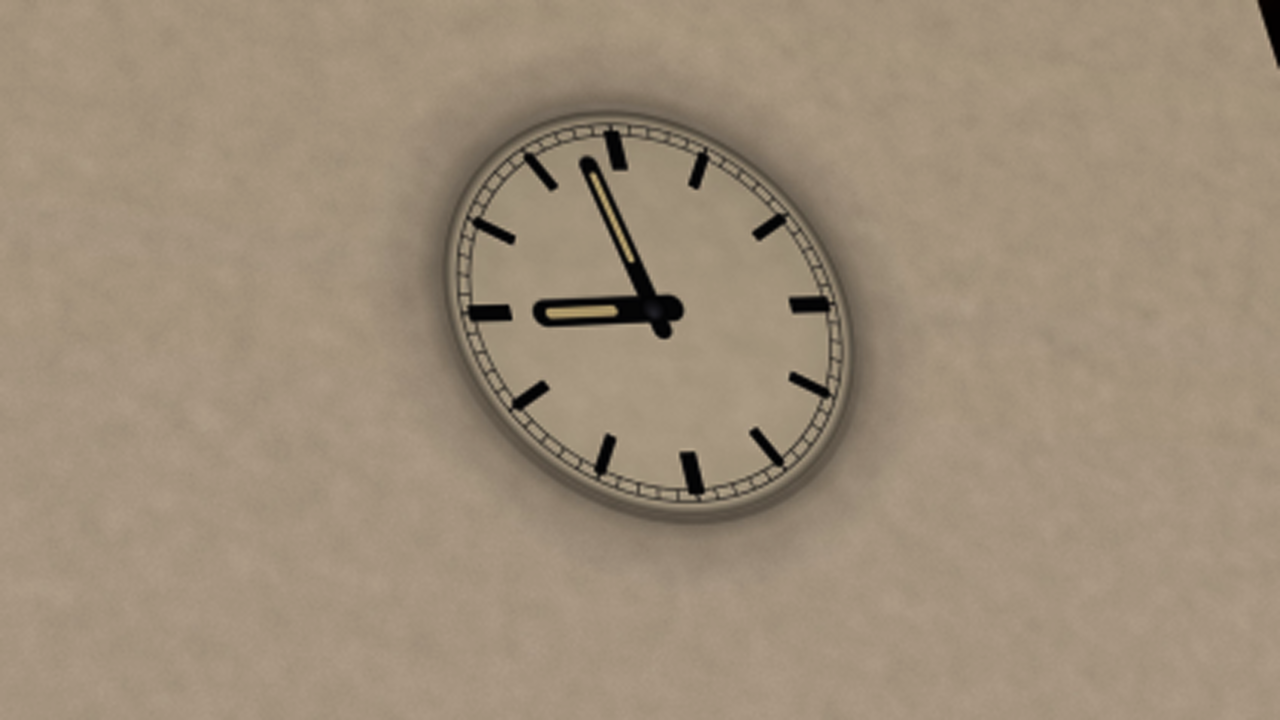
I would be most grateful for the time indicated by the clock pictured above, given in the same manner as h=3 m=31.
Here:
h=8 m=58
